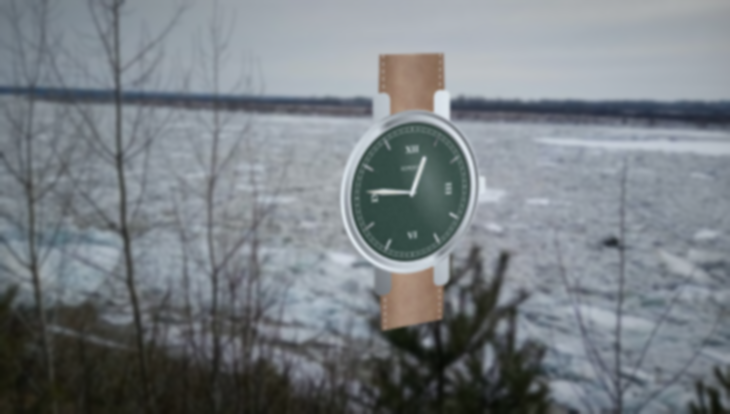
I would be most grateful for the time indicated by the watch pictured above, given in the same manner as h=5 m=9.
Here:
h=12 m=46
